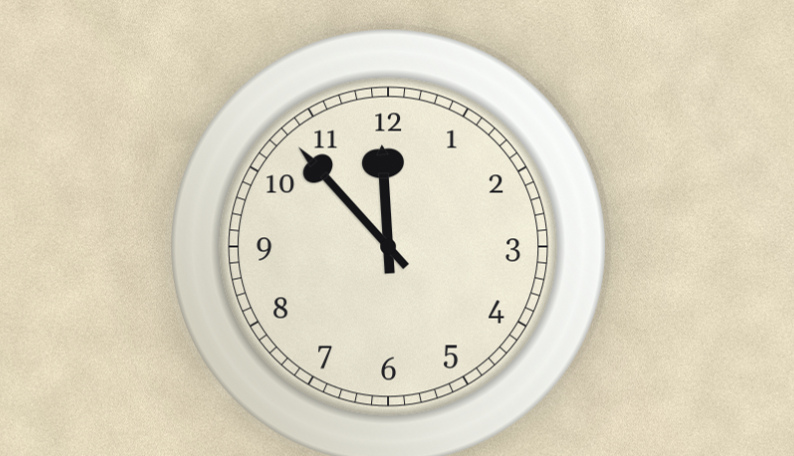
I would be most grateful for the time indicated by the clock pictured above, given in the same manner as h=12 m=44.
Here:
h=11 m=53
